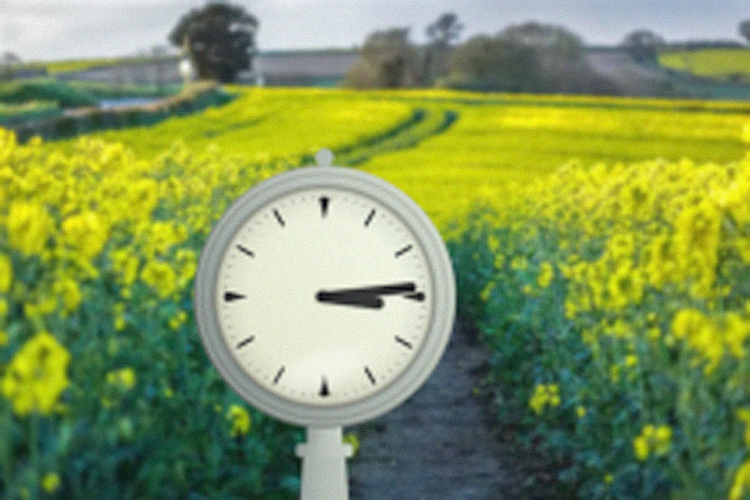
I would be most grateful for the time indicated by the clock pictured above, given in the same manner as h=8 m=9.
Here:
h=3 m=14
